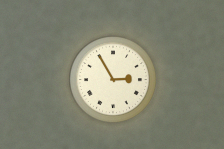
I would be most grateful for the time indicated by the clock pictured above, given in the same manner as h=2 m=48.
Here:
h=2 m=55
